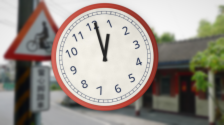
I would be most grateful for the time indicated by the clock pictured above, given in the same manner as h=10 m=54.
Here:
h=1 m=1
